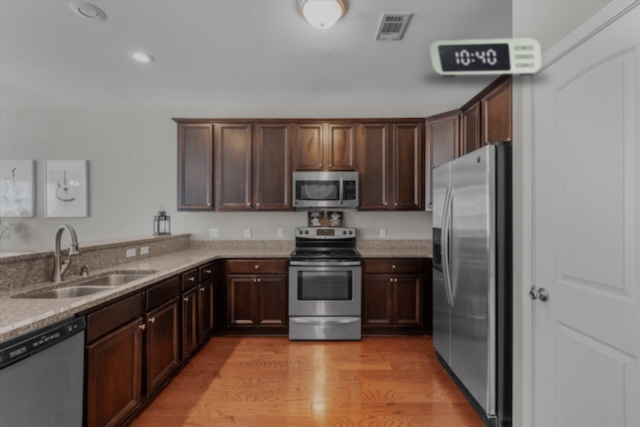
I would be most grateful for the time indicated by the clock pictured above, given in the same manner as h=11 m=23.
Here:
h=10 m=40
